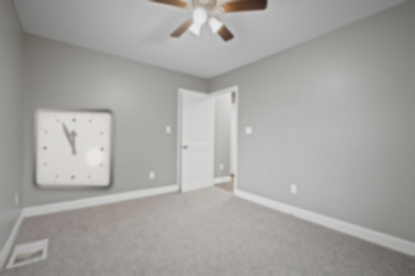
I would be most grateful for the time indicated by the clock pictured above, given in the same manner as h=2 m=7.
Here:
h=11 m=56
